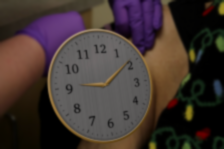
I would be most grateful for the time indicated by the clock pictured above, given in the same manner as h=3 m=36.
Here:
h=9 m=9
